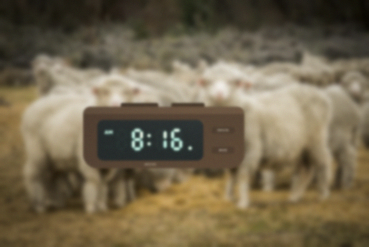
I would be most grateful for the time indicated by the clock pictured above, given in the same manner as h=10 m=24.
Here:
h=8 m=16
